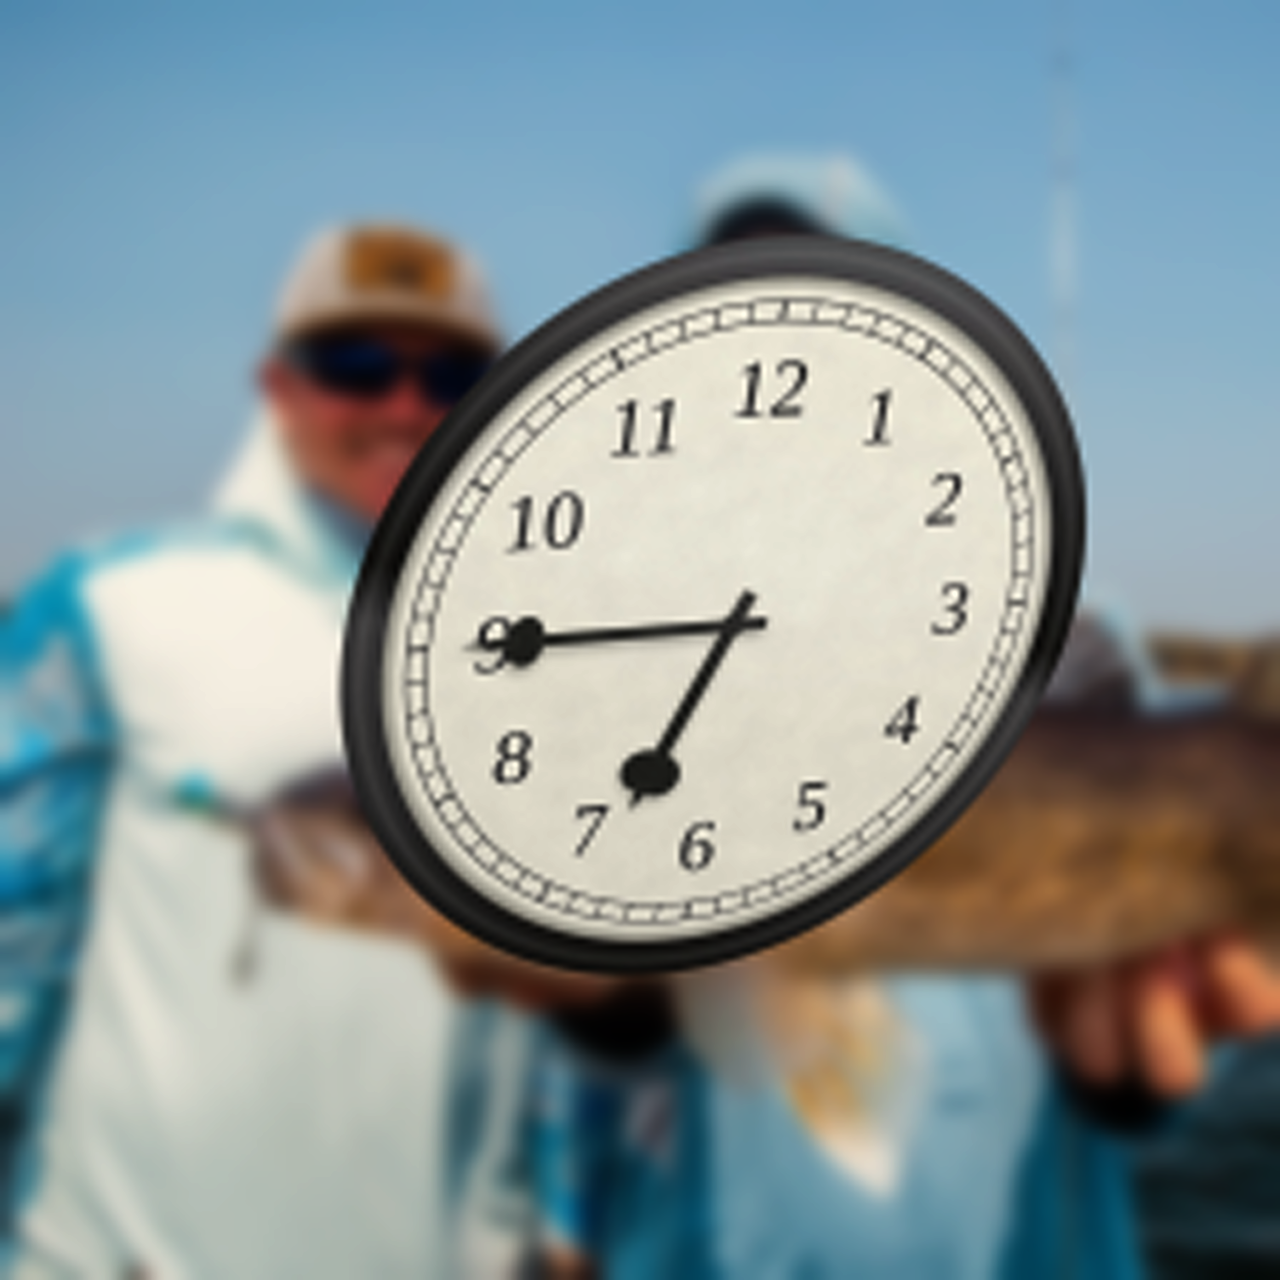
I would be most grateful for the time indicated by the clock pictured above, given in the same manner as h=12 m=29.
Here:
h=6 m=45
